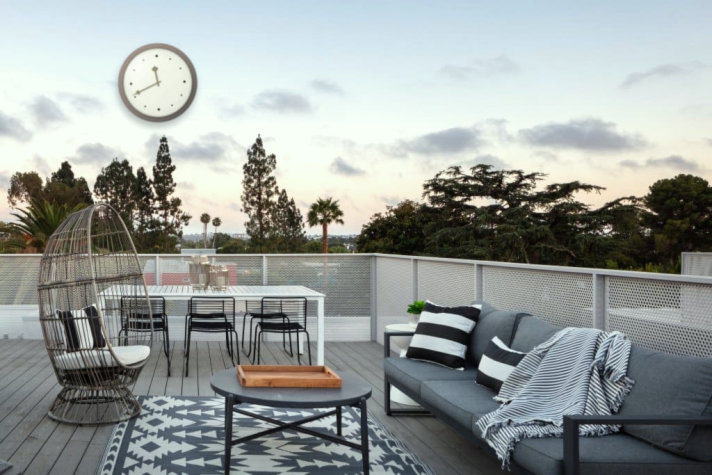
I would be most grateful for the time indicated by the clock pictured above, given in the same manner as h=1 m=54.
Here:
h=11 m=41
